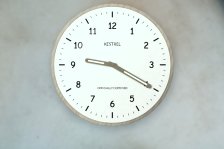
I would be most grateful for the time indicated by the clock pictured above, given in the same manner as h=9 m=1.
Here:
h=9 m=20
